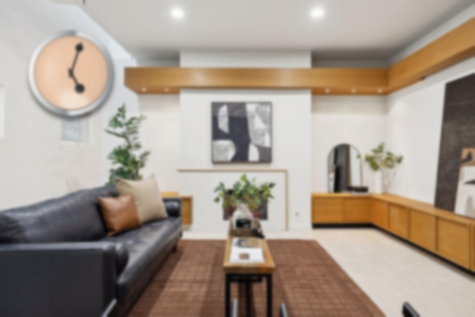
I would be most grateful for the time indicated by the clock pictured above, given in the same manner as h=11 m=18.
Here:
h=5 m=3
